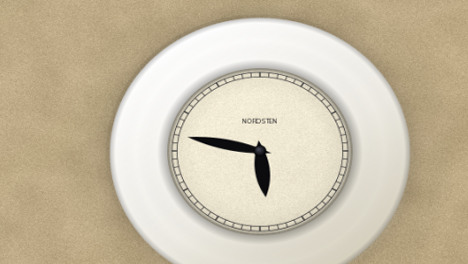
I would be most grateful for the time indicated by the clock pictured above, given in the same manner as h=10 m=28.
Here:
h=5 m=47
